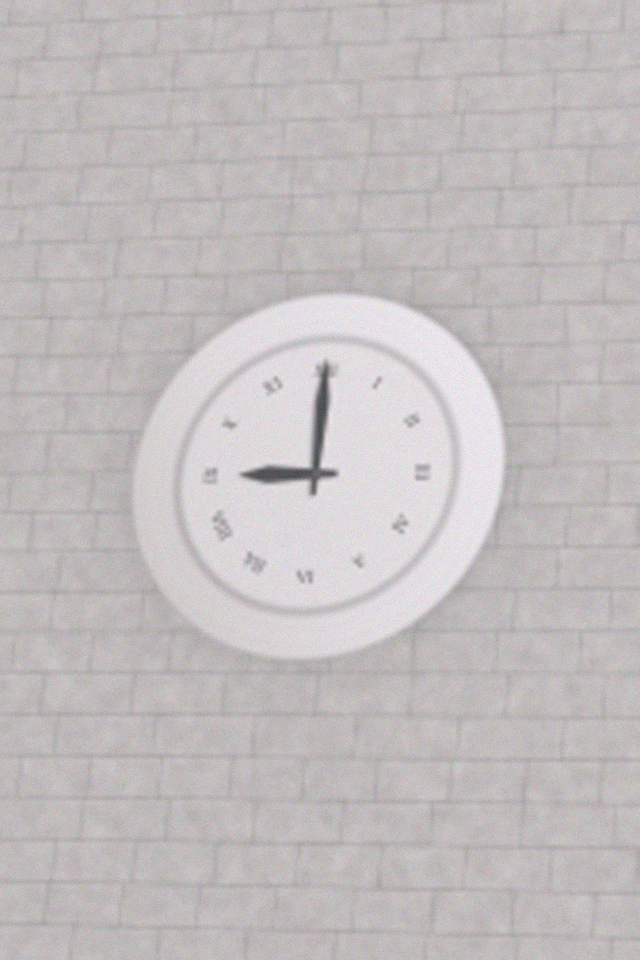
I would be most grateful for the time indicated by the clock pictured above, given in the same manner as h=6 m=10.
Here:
h=9 m=0
